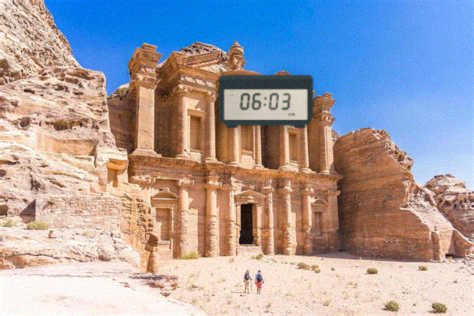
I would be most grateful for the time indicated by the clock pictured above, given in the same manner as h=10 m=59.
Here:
h=6 m=3
